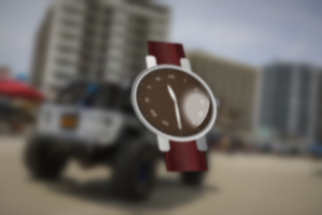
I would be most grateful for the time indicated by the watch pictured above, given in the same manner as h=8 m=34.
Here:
h=11 m=30
